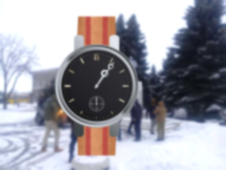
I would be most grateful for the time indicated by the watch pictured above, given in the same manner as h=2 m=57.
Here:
h=1 m=6
